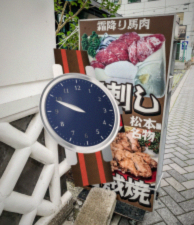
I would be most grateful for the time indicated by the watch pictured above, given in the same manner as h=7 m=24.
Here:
h=9 m=49
